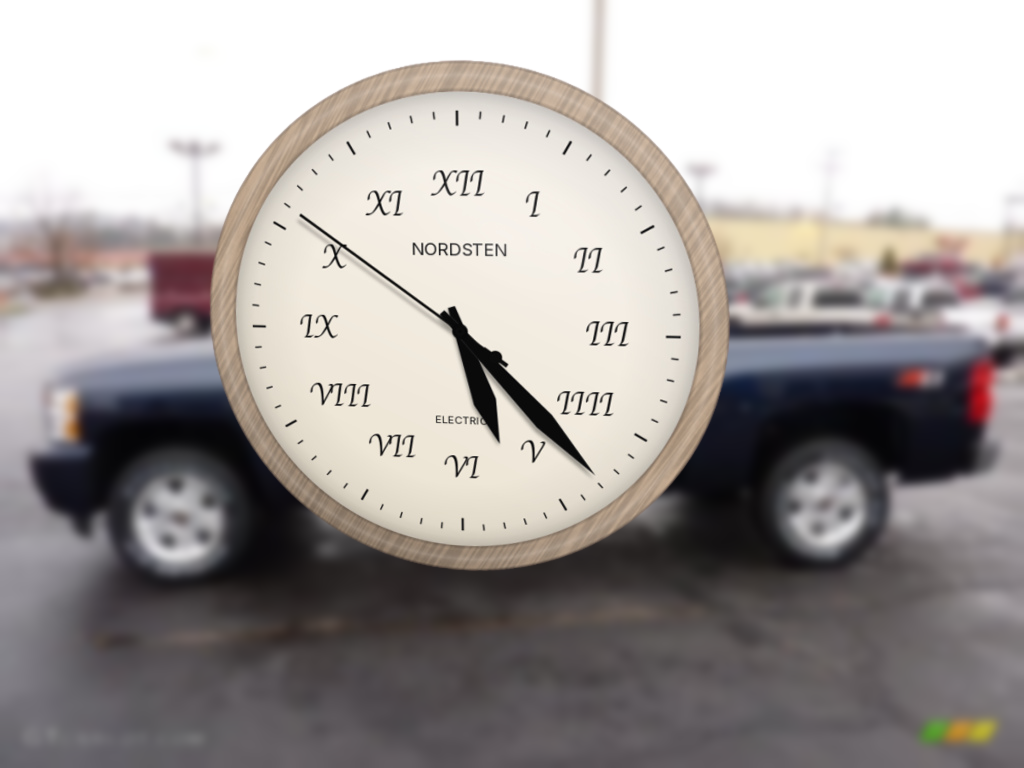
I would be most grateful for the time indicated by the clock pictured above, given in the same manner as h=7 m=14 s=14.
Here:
h=5 m=22 s=51
